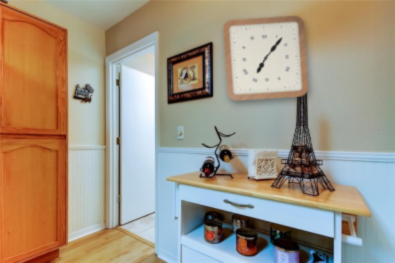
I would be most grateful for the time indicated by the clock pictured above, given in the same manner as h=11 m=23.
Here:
h=7 m=7
